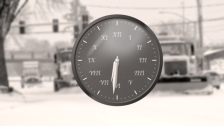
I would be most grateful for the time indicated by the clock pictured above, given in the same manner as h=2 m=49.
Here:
h=6 m=31
